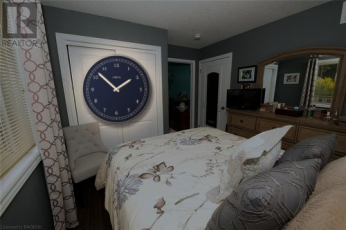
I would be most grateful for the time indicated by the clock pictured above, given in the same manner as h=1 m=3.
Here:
h=1 m=52
